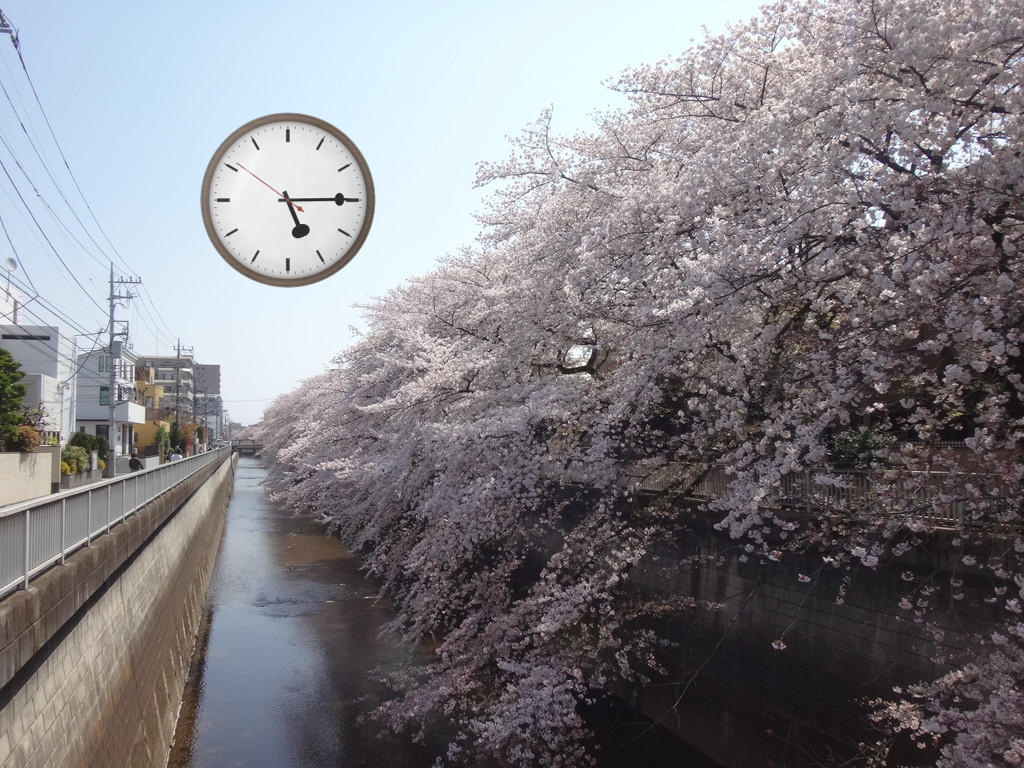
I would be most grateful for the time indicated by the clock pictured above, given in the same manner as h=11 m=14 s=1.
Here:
h=5 m=14 s=51
